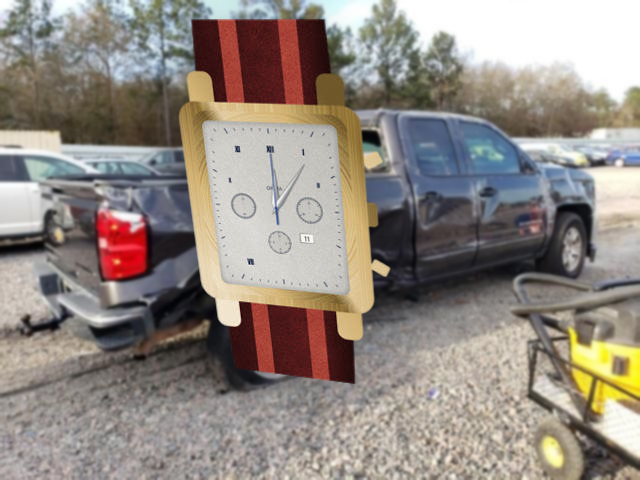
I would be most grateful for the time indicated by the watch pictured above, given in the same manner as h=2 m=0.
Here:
h=12 m=6
